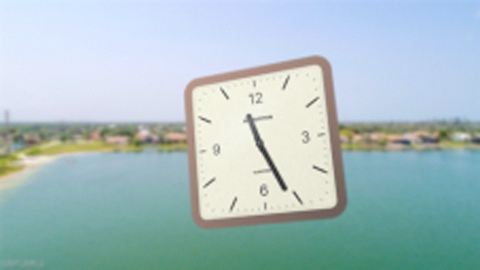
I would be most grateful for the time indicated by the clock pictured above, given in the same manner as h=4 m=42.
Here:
h=11 m=26
